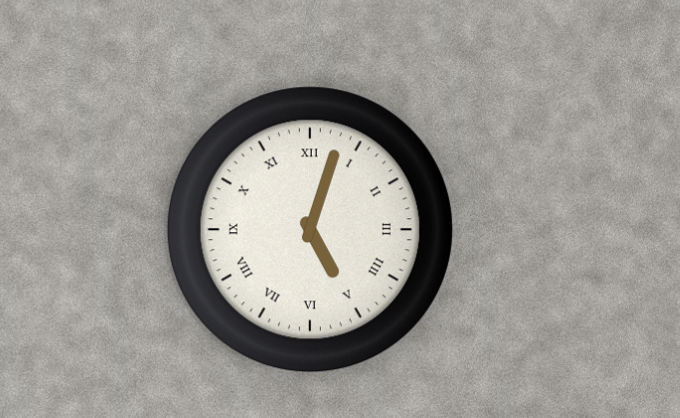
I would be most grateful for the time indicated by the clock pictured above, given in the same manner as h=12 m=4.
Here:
h=5 m=3
